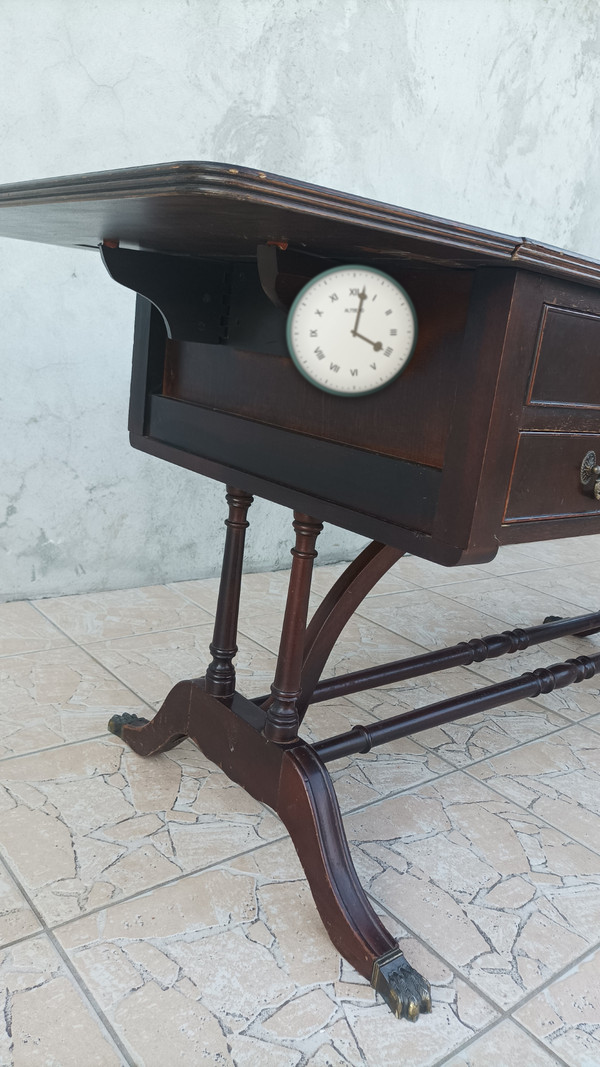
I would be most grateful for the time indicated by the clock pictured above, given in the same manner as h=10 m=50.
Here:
h=4 m=2
